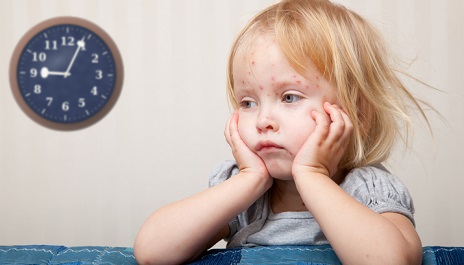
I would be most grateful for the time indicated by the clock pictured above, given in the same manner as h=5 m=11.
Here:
h=9 m=4
